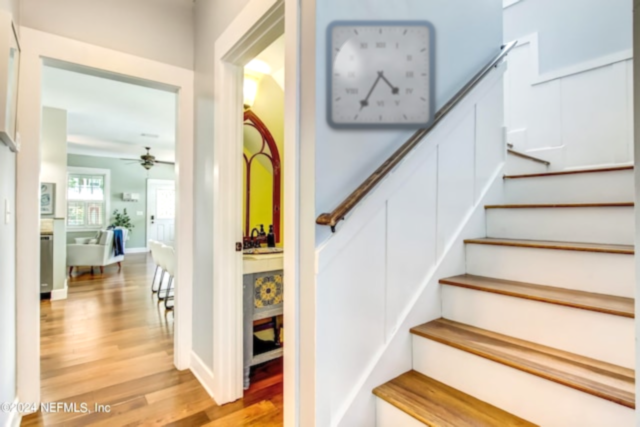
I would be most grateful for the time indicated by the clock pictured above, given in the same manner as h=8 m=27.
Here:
h=4 m=35
